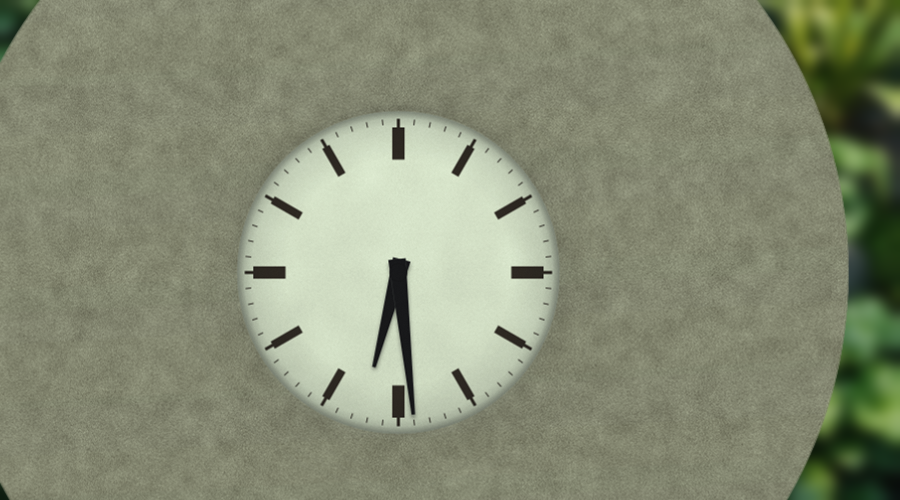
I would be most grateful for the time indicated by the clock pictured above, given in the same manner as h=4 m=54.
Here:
h=6 m=29
